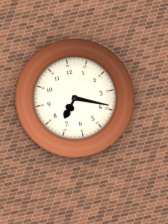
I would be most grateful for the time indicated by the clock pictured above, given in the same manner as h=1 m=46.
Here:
h=7 m=19
